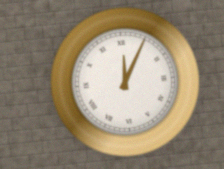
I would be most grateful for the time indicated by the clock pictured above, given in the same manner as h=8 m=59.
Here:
h=12 m=5
